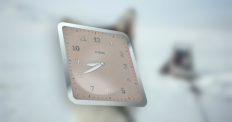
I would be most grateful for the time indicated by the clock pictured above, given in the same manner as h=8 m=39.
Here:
h=8 m=40
